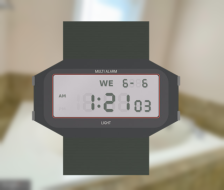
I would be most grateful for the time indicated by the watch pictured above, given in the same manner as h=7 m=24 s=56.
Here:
h=1 m=21 s=3
